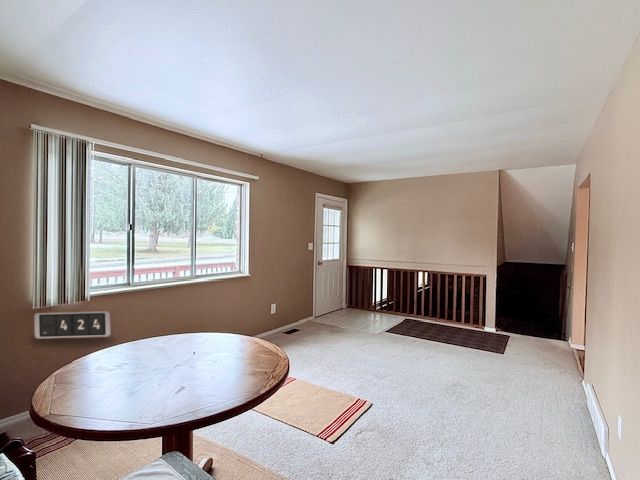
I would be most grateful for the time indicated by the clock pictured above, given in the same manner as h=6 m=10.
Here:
h=4 m=24
